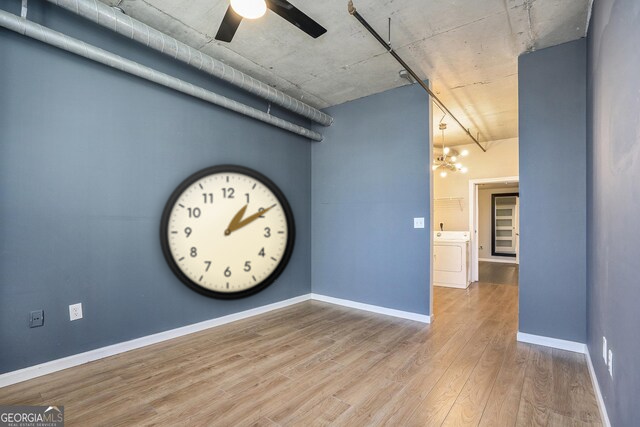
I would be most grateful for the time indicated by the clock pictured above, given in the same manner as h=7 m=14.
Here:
h=1 m=10
